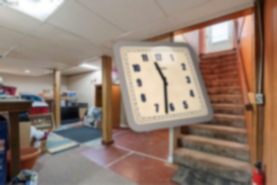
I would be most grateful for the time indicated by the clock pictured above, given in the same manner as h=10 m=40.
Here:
h=11 m=32
